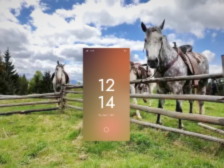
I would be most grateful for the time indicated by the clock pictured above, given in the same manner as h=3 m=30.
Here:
h=12 m=14
